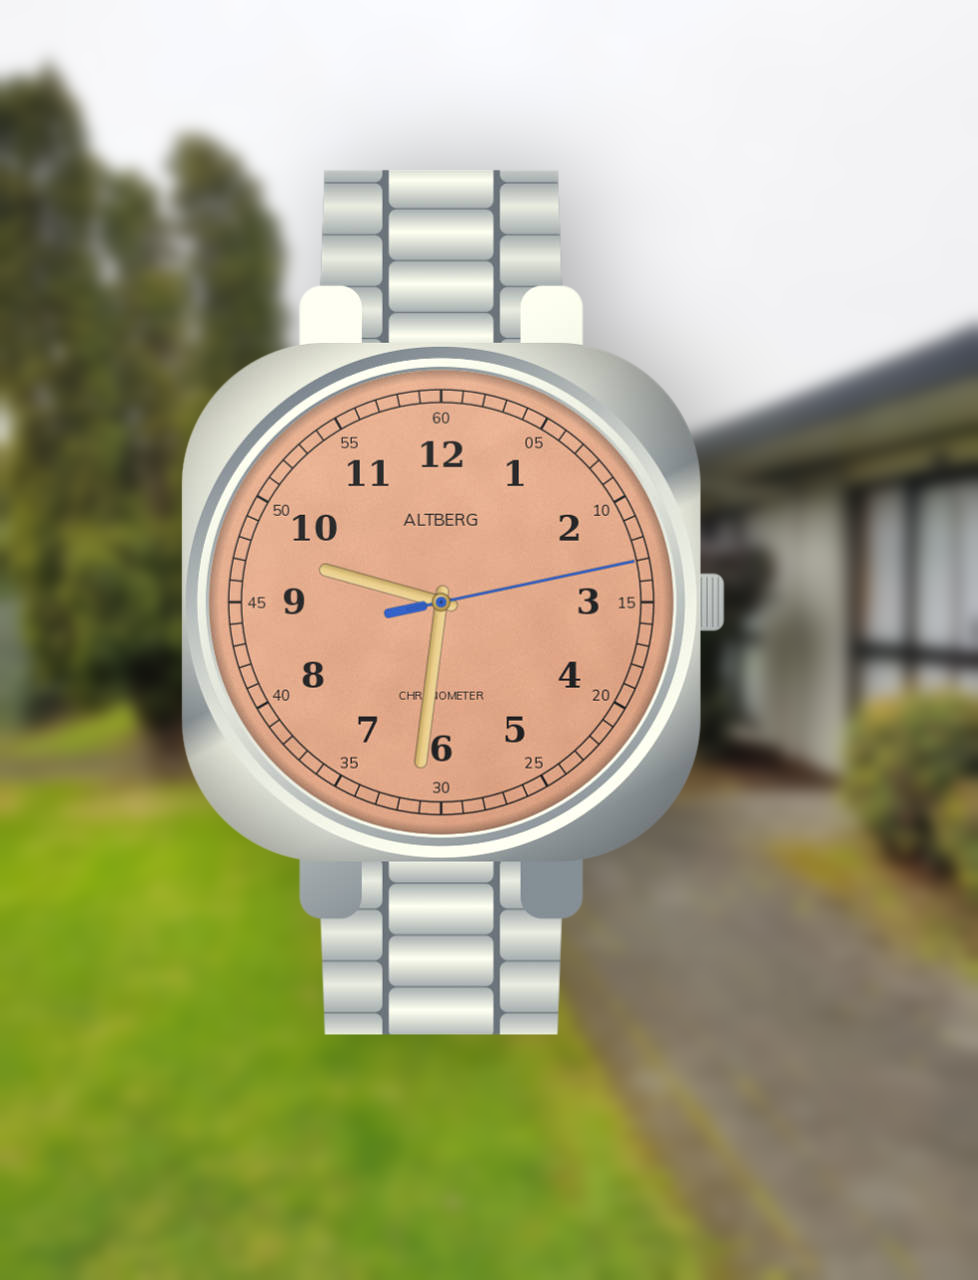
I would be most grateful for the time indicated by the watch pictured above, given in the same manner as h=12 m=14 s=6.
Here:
h=9 m=31 s=13
